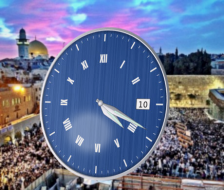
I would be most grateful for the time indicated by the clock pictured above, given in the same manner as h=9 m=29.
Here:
h=4 m=19
